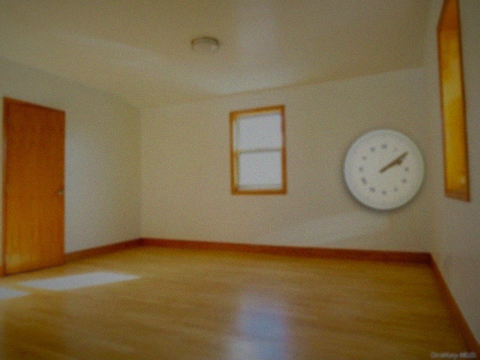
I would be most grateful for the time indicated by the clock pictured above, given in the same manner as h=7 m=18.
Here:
h=2 m=9
